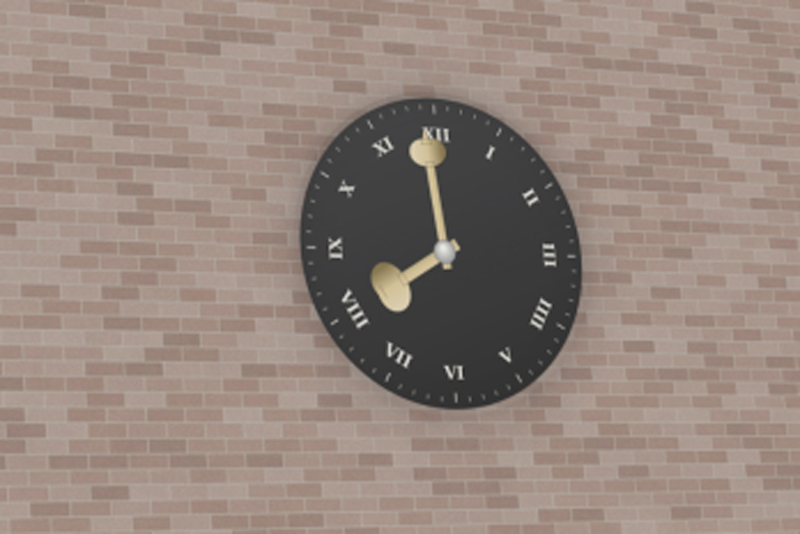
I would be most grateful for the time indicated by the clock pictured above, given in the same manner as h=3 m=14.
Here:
h=7 m=59
